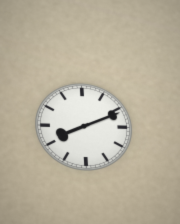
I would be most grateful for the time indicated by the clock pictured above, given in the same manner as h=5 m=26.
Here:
h=8 m=11
